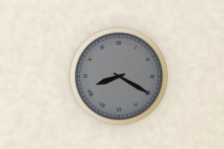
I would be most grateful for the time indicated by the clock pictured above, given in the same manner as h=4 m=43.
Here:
h=8 m=20
